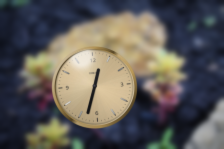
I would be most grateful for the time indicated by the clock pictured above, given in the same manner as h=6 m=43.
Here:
h=12 m=33
